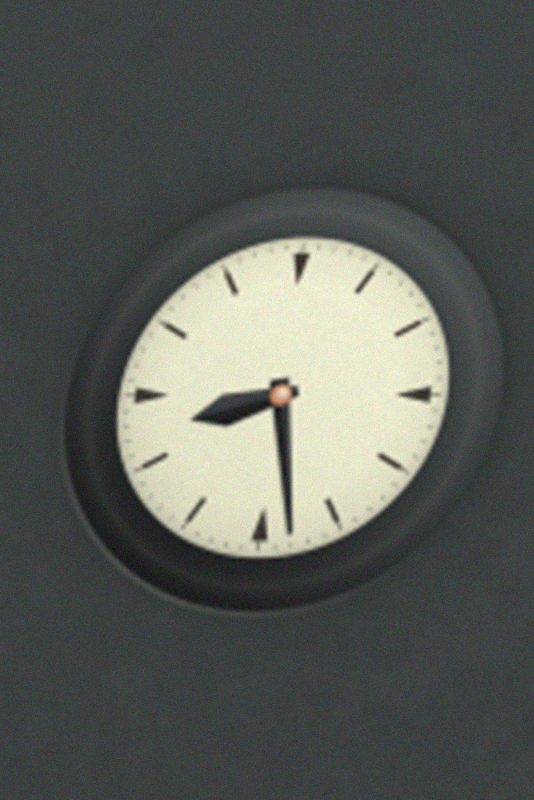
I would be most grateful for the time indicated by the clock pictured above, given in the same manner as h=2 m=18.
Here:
h=8 m=28
